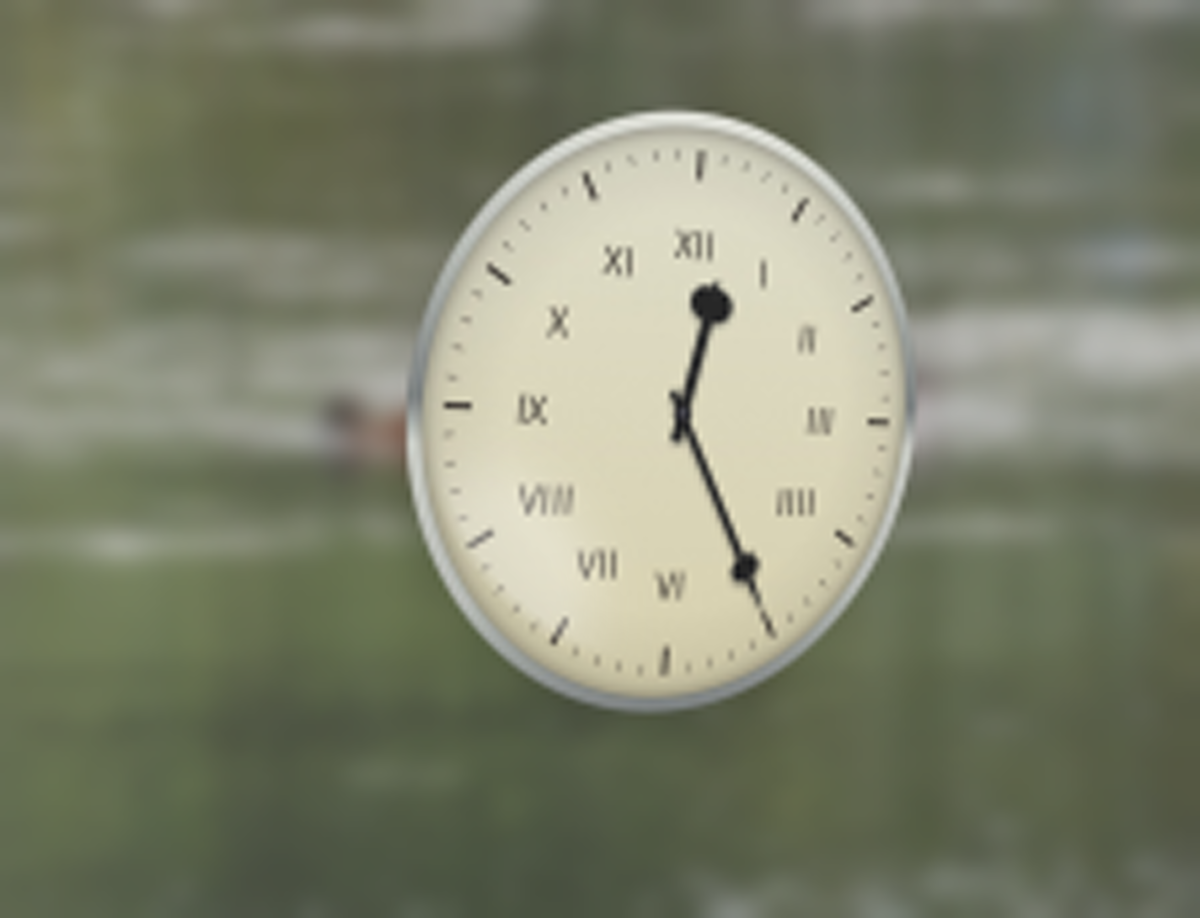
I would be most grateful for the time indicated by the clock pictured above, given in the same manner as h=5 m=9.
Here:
h=12 m=25
